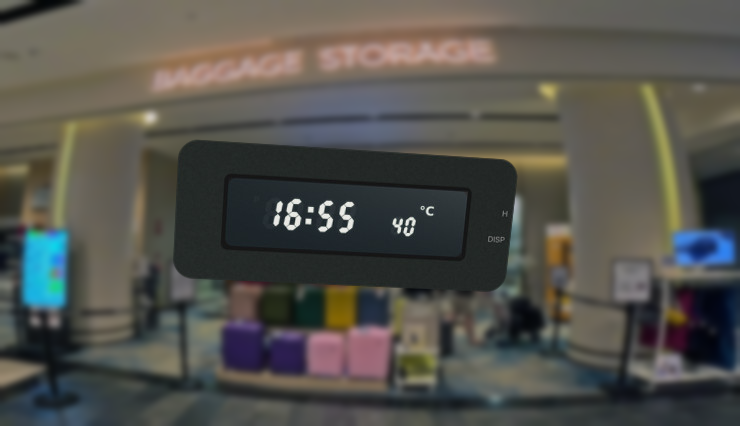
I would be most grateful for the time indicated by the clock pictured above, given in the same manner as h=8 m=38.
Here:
h=16 m=55
